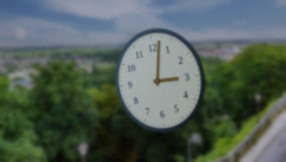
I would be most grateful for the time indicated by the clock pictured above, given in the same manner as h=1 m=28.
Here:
h=3 m=2
